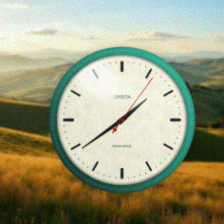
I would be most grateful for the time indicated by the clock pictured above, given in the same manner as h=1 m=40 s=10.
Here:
h=1 m=39 s=6
